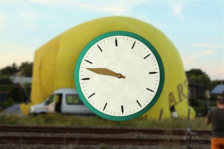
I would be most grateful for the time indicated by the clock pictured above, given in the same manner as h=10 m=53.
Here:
h=9 m=48
